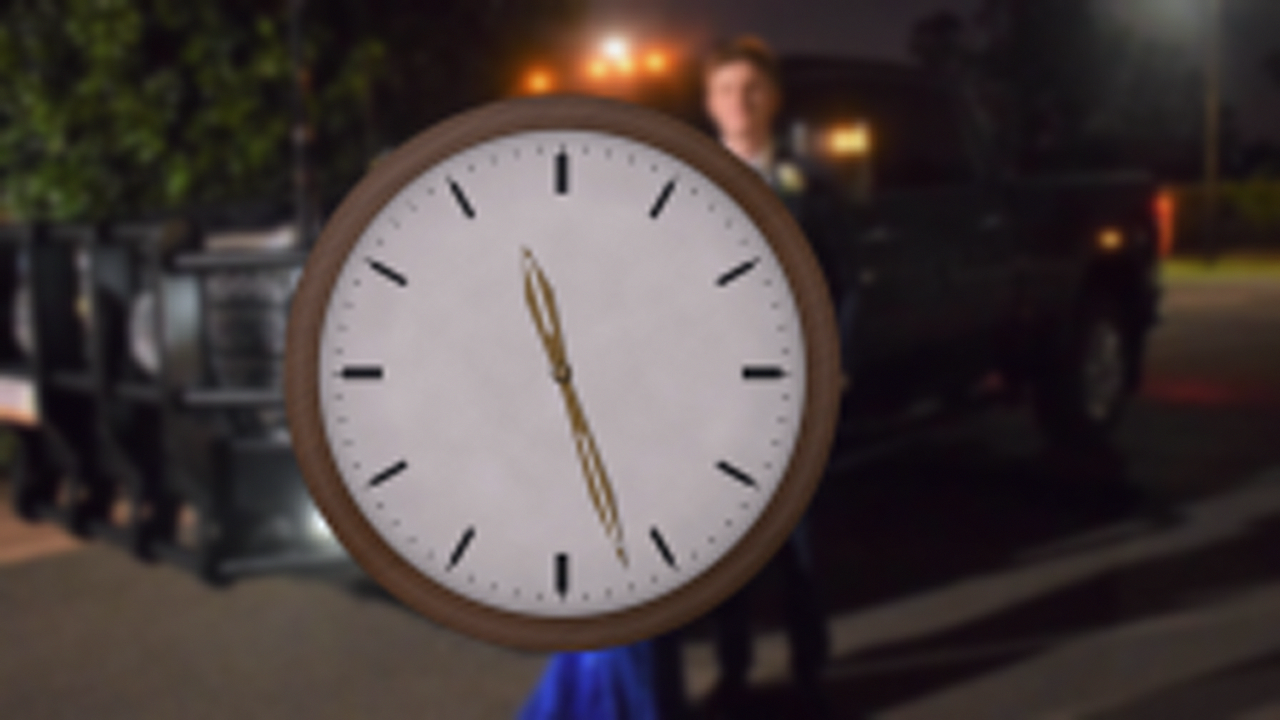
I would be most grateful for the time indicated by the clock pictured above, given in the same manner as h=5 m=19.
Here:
h=11 m=27
